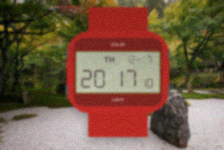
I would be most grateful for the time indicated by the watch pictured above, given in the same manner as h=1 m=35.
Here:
h=20 m=17
